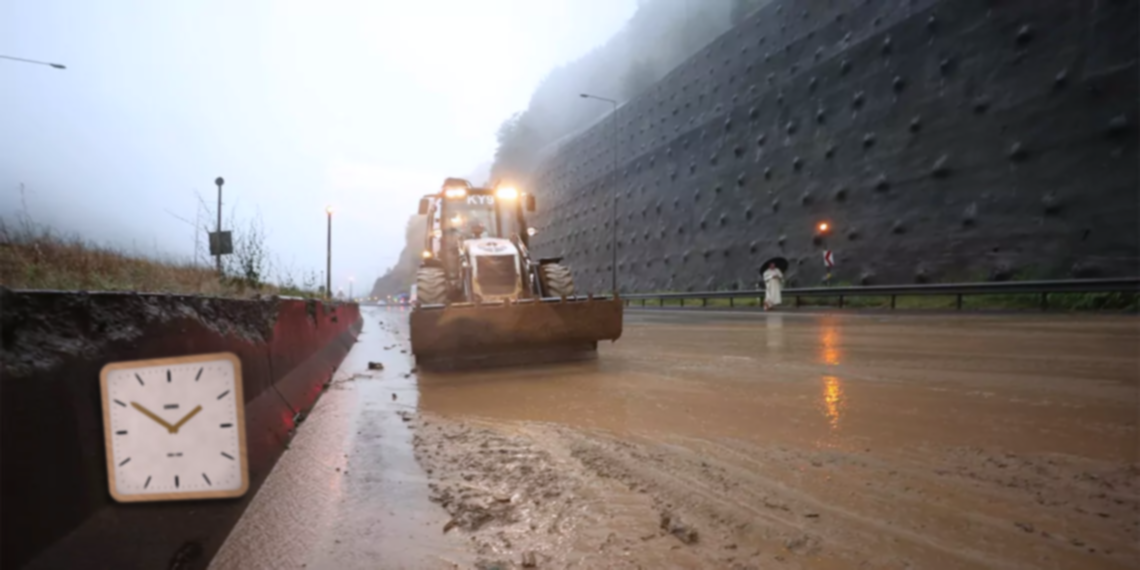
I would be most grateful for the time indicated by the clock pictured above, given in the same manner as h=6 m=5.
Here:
h=1 m=51
